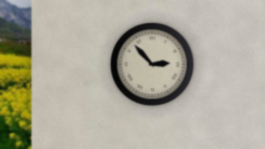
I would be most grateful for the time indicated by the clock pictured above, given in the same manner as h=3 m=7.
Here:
h=2 m=53
